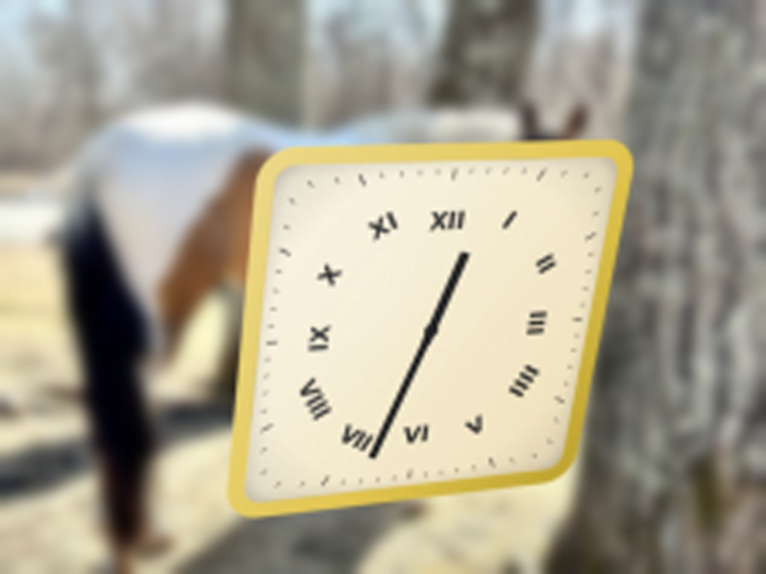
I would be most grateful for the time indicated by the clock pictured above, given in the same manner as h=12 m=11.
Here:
h=12 m=33
